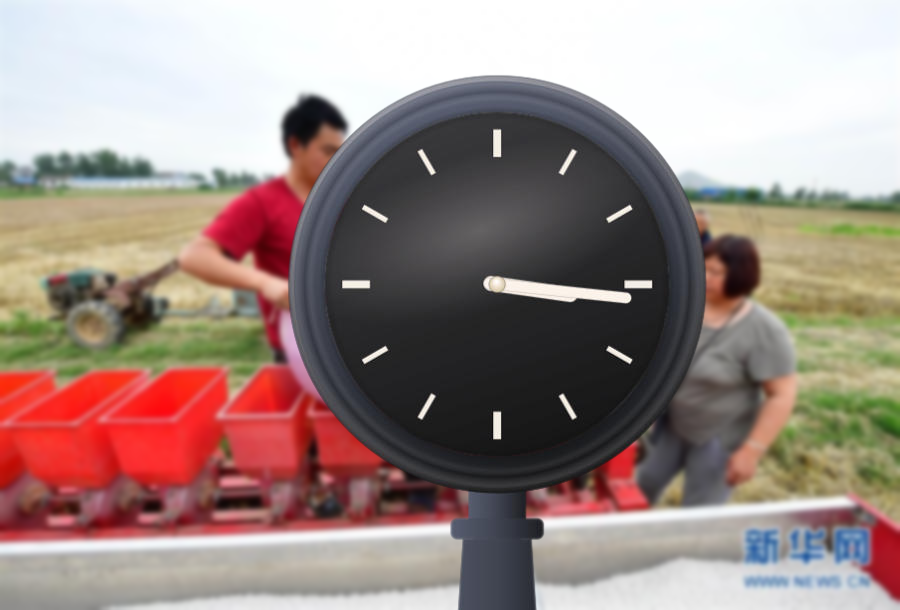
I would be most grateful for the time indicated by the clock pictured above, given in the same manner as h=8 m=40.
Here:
h=3 m=16
